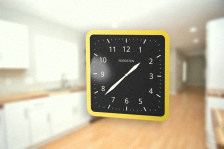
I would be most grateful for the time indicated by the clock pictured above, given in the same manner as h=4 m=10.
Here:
h=1 m=38
